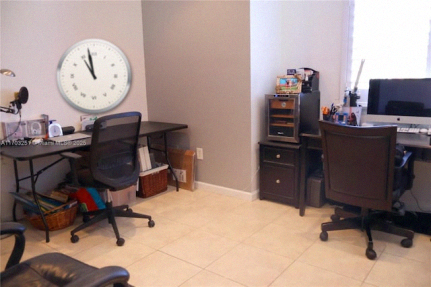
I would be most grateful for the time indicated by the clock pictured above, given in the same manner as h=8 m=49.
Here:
h=10 m=58
